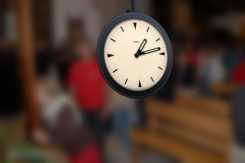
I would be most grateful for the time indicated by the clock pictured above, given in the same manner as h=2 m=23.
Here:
h=1 m=13
